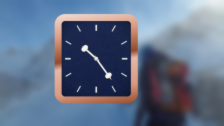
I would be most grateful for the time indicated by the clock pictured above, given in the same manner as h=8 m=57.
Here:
h=10 m=24
